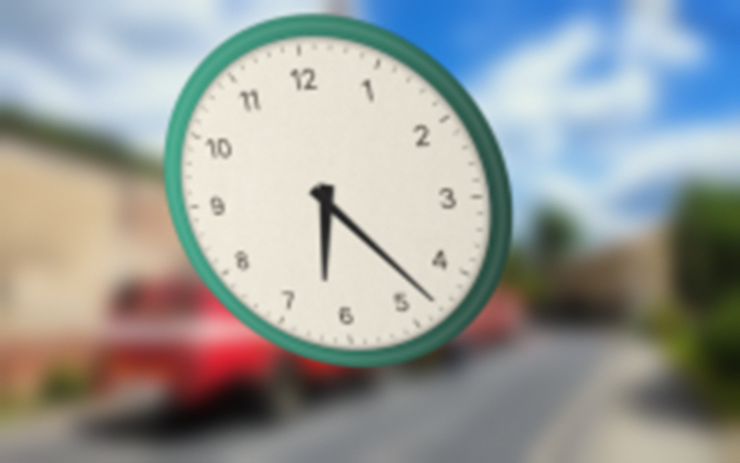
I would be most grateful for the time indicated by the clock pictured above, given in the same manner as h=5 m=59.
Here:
h=6 m=23
